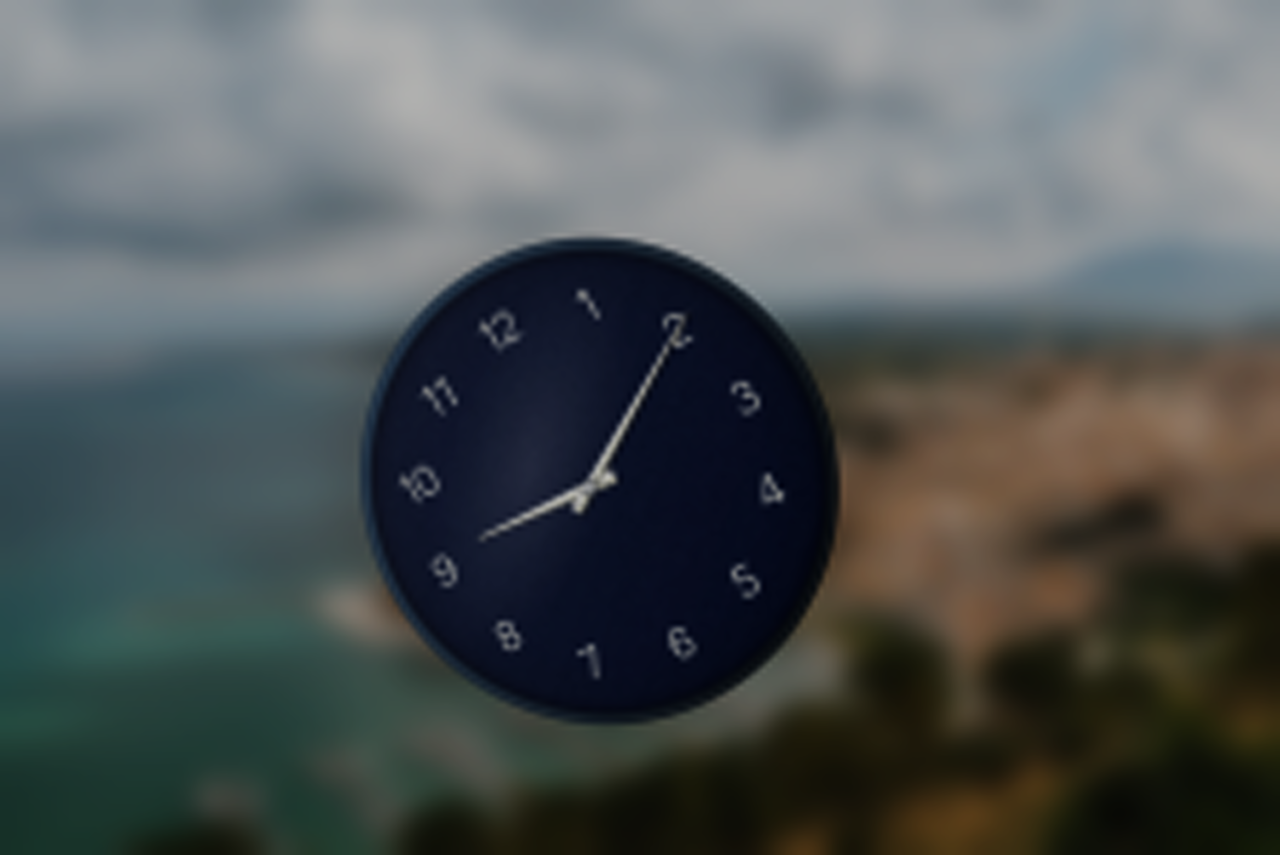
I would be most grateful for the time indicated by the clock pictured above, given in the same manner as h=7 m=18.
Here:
h=9 m=10
